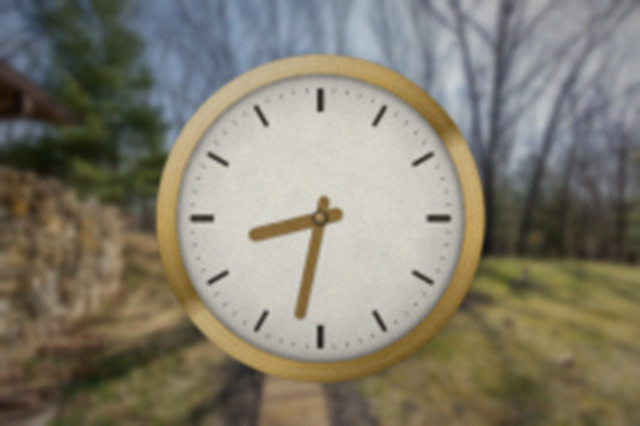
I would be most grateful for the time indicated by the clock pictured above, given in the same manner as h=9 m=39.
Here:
h=8 m=32
